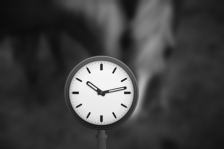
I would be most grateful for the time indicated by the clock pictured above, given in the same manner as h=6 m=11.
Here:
h=10 m=13
